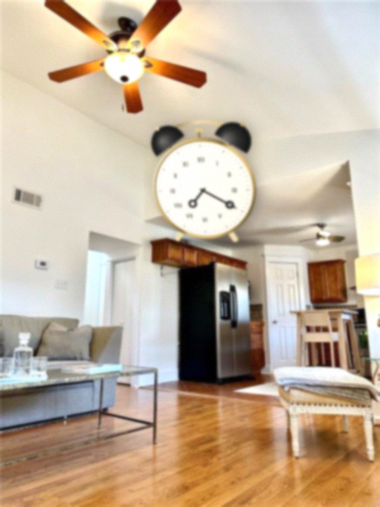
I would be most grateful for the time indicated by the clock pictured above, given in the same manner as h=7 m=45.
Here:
h=7 m=20
